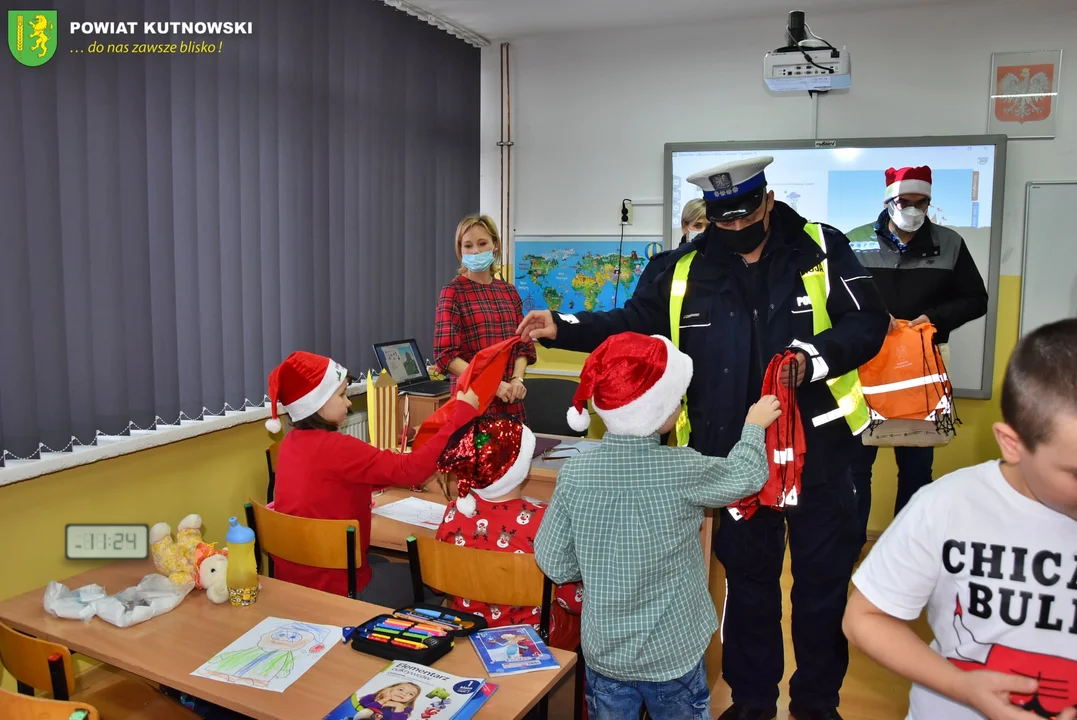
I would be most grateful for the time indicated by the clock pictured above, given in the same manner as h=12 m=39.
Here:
h=11 m=24
